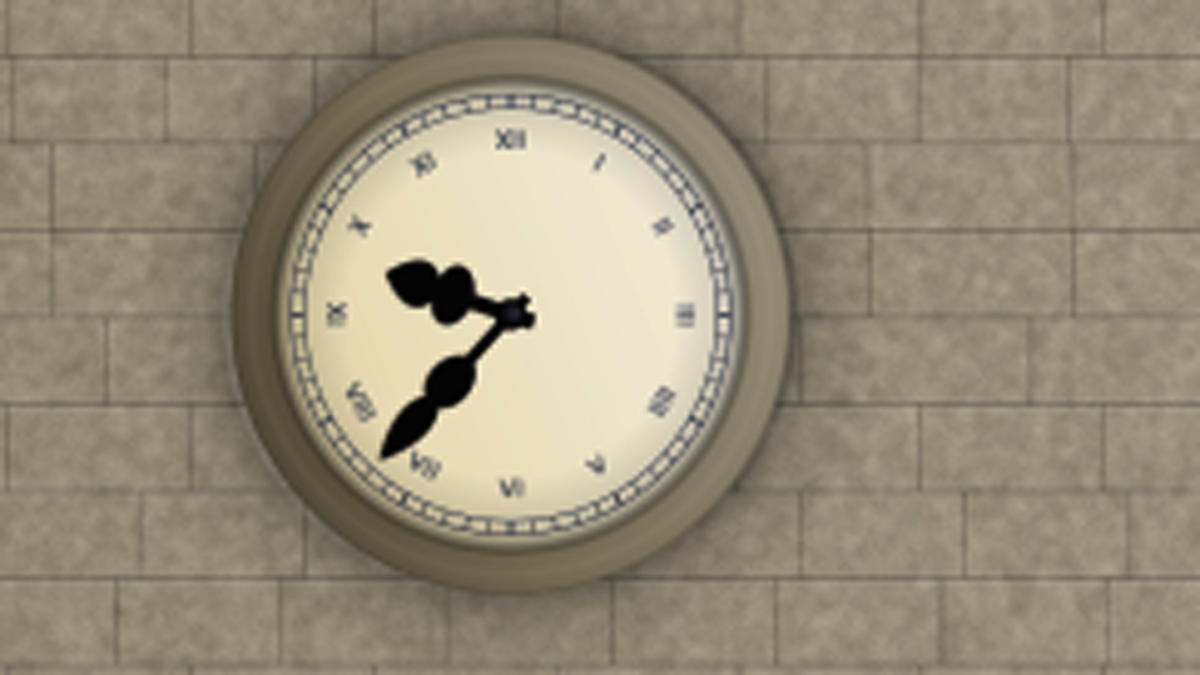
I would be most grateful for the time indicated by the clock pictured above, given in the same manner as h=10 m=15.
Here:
h=9 m=37
